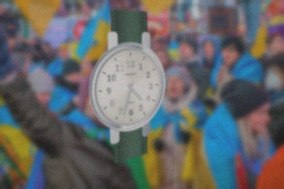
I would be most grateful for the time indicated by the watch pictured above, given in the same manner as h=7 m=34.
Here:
h=4 m=33
